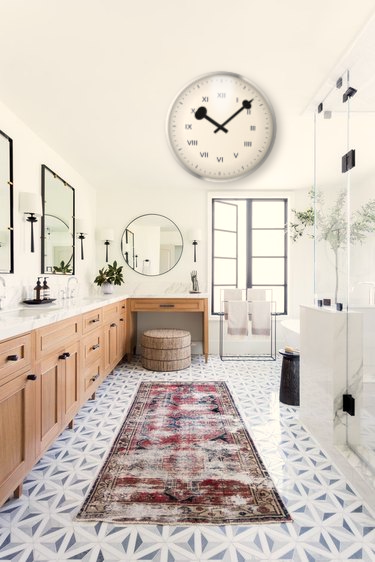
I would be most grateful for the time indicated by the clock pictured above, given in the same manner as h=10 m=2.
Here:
h=10 m=8
